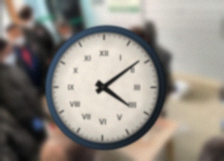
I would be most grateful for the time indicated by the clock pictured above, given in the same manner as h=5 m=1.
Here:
h=4 m=9
